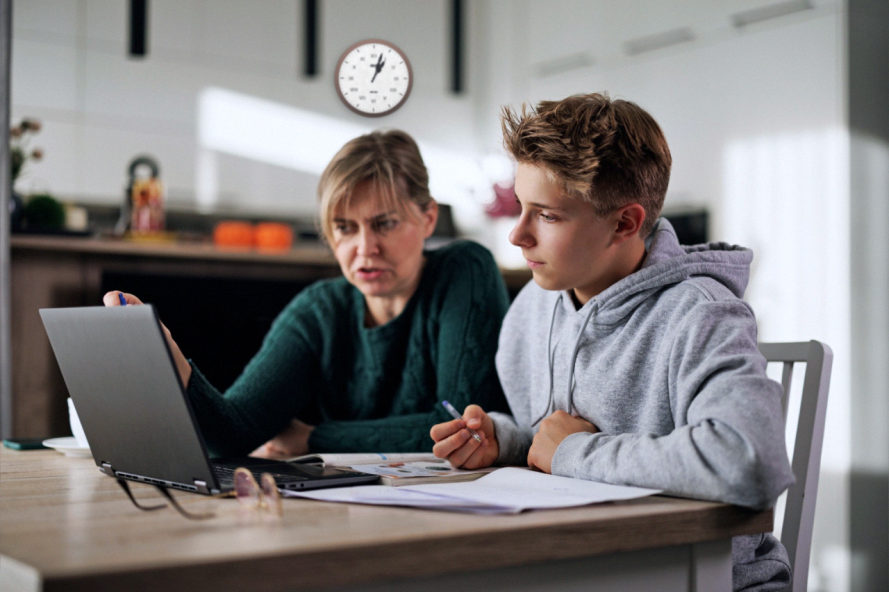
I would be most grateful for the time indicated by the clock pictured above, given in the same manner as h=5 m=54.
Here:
h=1 m=3
